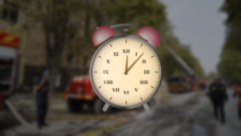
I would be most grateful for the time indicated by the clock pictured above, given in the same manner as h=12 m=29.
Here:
h=12 m=7
